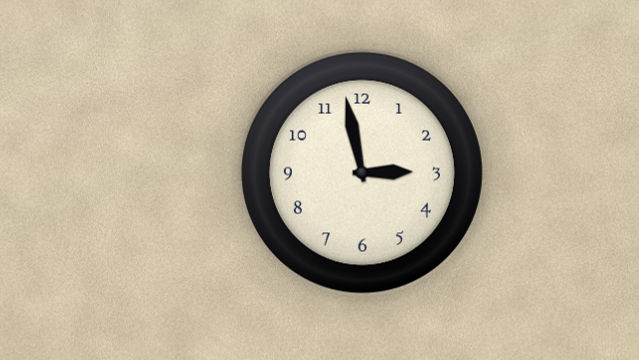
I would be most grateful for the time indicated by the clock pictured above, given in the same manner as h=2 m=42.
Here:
h=2 m=58
